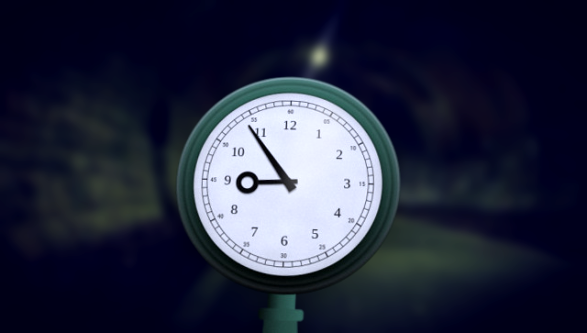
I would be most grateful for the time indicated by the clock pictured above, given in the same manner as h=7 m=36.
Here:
h=8 m=54
